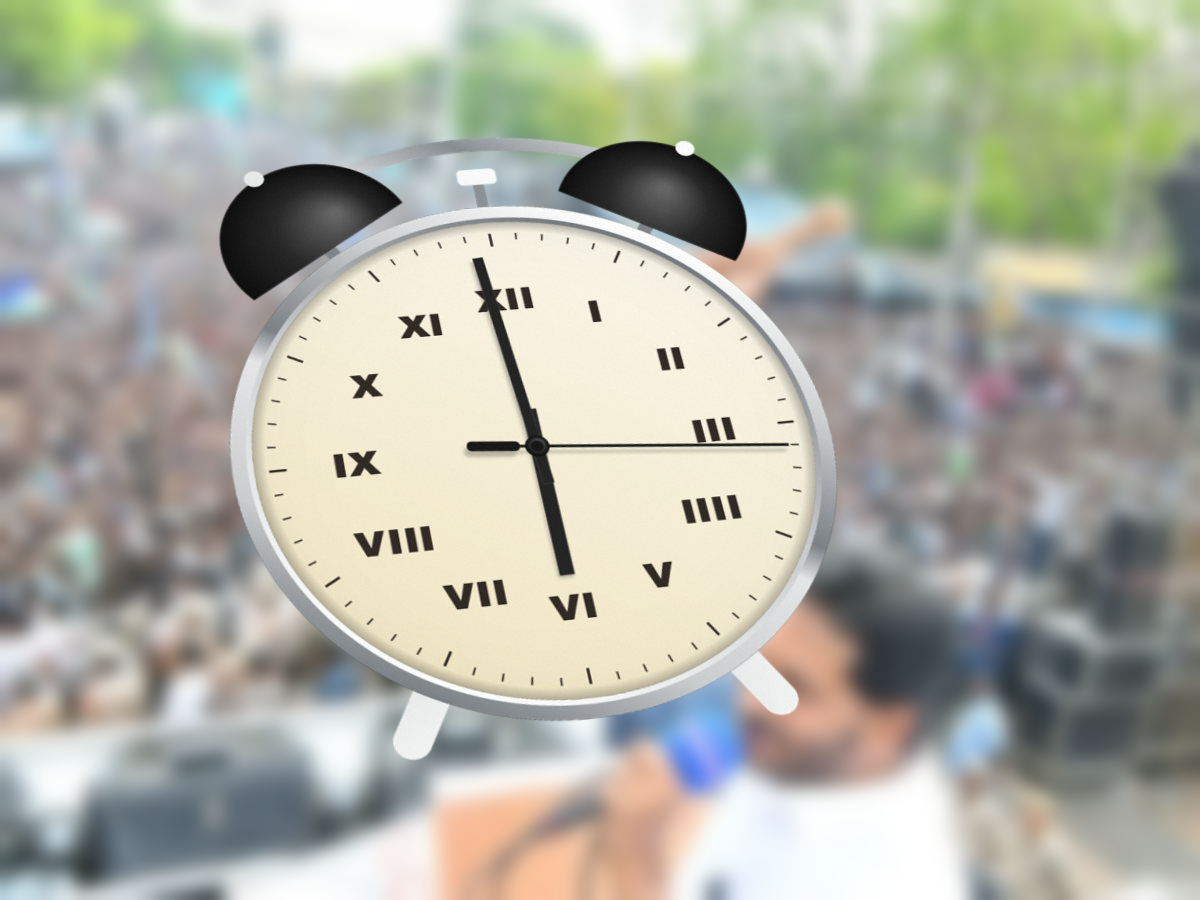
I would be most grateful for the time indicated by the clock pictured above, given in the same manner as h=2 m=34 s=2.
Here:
h=5 m=59 s=16
